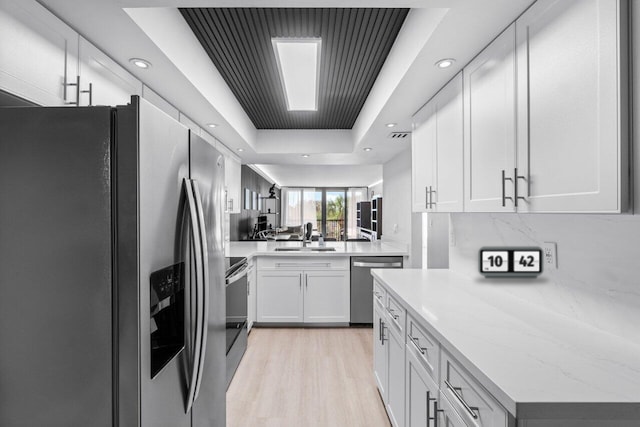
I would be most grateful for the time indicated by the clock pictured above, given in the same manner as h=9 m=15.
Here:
h=10 m=42
